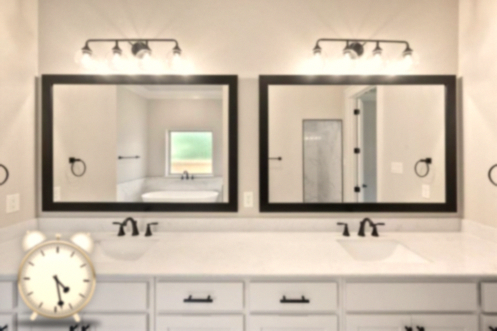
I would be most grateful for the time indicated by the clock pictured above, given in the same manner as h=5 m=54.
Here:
h=4 m=28
